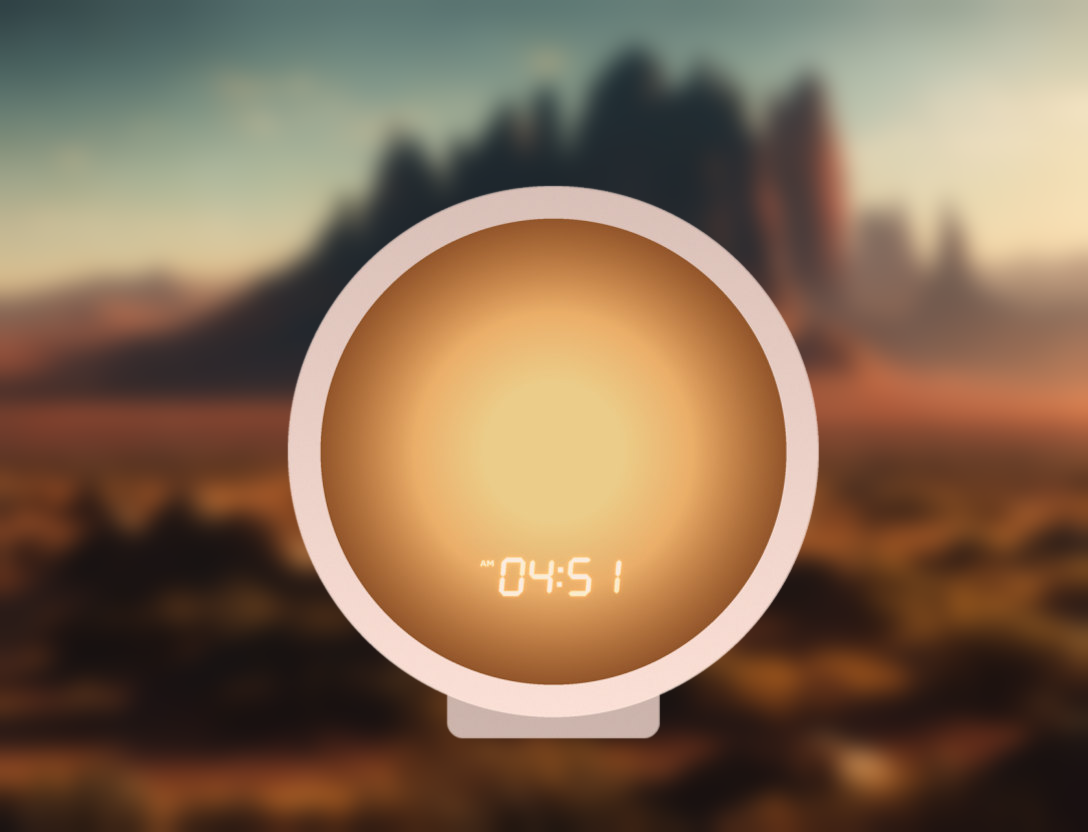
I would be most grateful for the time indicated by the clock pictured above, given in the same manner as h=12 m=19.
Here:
h=4 m=51
